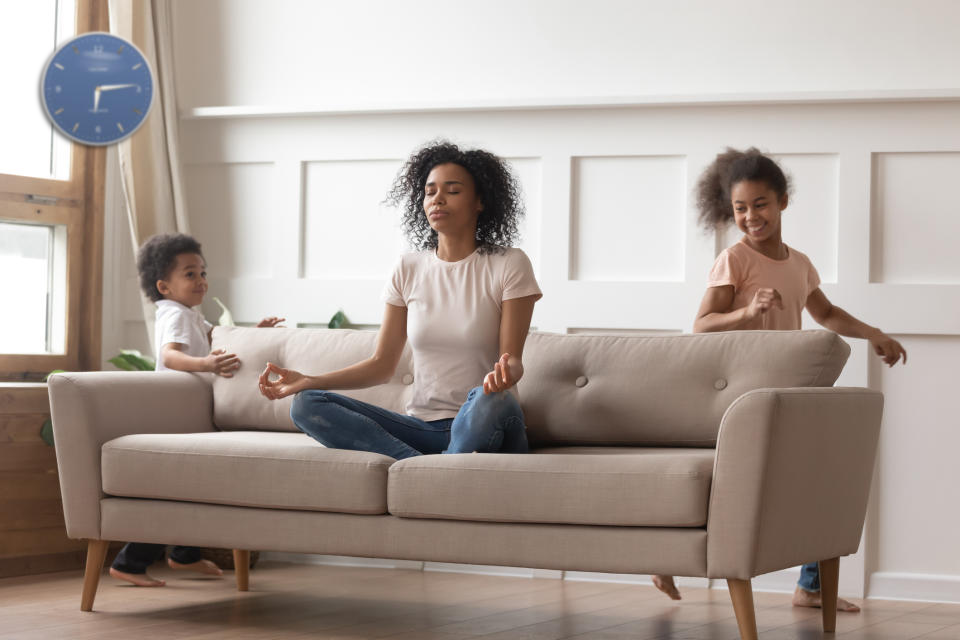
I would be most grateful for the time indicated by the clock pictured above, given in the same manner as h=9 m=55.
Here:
h=6 m=14
